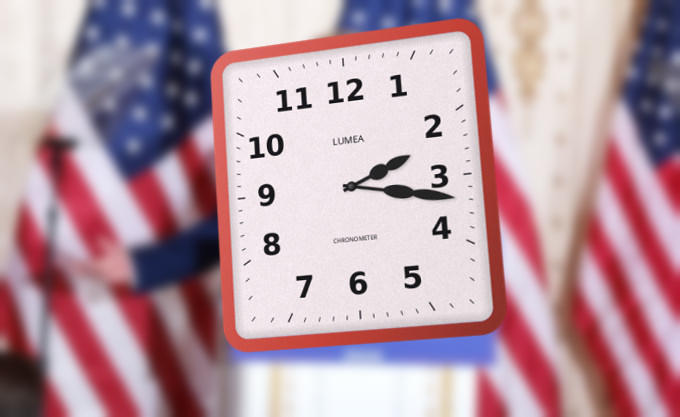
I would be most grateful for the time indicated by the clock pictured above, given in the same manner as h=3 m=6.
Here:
h=2 m=17
